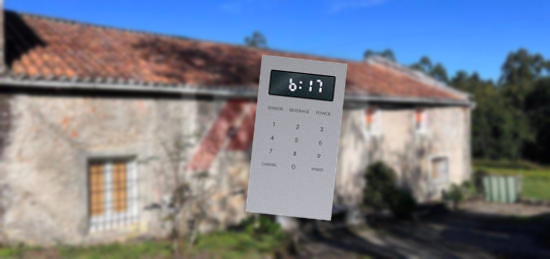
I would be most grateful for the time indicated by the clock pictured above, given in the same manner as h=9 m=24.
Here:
h=6 m=17
